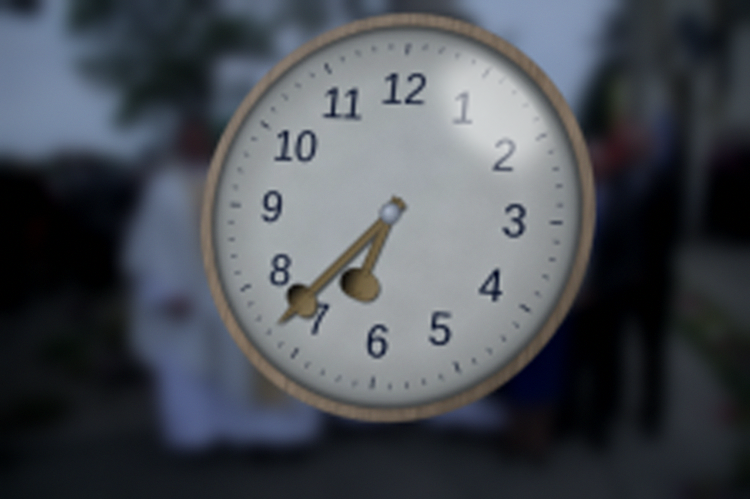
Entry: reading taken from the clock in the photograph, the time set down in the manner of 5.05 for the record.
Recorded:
6.37
